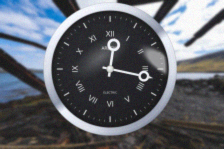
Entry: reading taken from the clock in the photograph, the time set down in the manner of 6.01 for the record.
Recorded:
12.17
